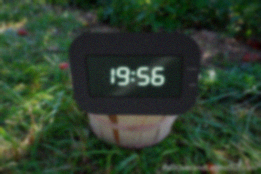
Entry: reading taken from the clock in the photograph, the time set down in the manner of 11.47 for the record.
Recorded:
19.56
